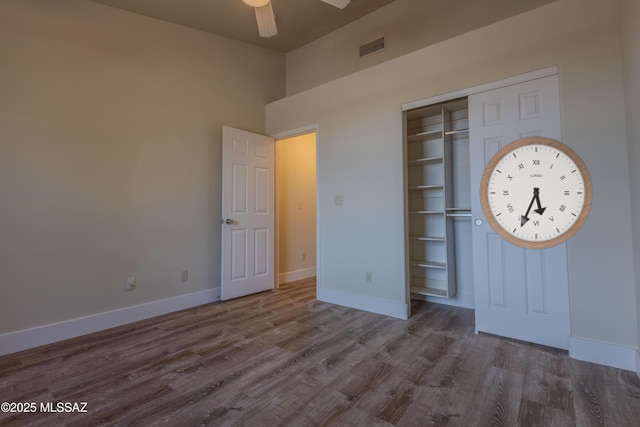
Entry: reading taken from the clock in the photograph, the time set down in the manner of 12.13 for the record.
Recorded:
5.34
